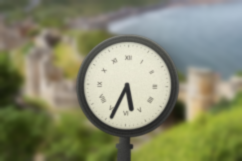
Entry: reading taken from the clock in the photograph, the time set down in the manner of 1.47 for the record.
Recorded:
5.34
